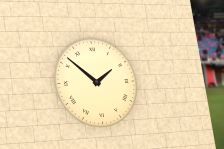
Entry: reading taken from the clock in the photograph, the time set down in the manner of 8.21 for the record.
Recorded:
1.52
